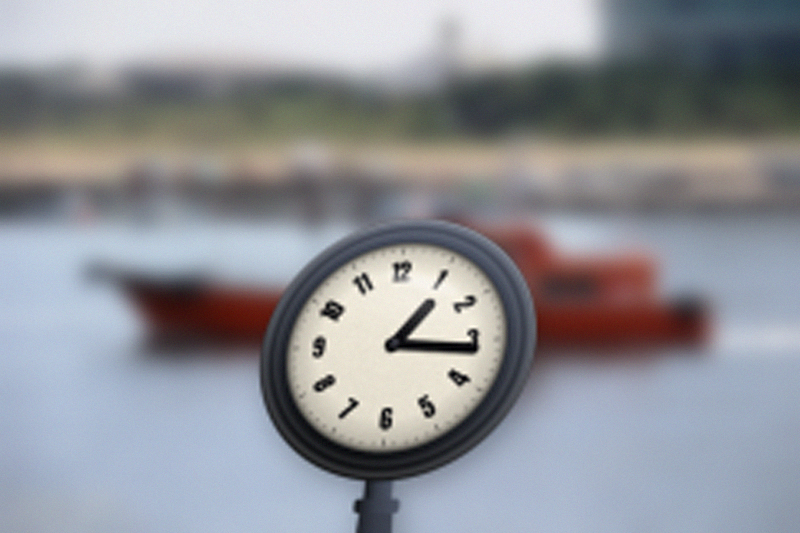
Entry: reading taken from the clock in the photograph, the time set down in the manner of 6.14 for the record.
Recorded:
1.16
